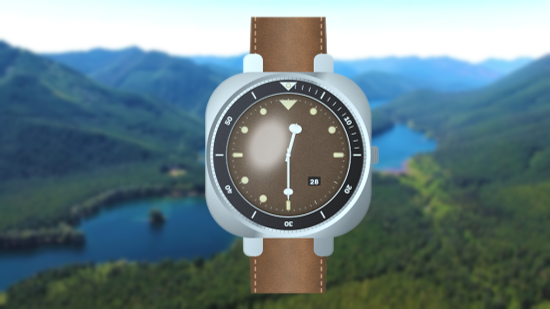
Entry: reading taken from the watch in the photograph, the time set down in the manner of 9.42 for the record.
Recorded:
12.30
